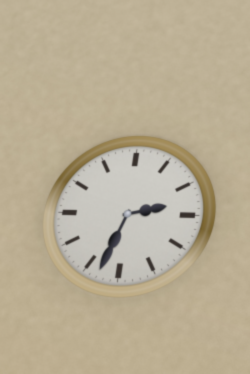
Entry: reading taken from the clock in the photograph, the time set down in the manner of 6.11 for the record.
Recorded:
2.33
